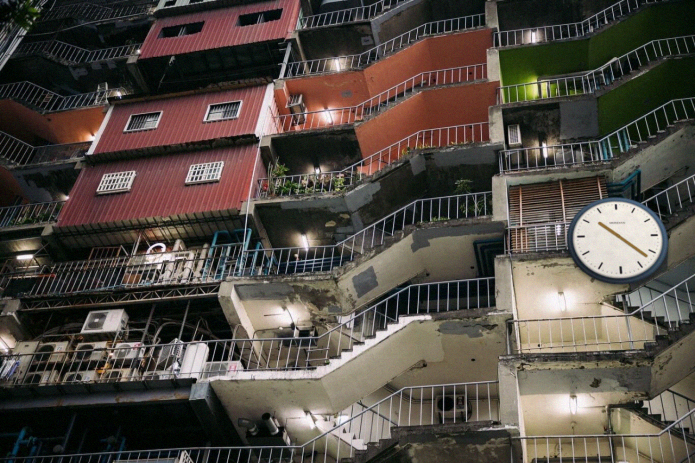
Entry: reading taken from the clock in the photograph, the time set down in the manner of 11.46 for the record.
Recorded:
10.22
